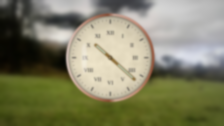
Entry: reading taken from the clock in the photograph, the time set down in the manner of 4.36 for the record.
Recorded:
10.22
